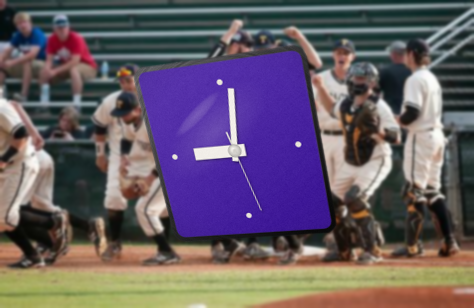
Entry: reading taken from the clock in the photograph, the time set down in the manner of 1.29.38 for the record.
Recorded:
9.01.28
